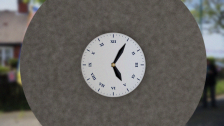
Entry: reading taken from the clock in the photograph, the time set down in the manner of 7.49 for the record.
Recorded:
5.05
